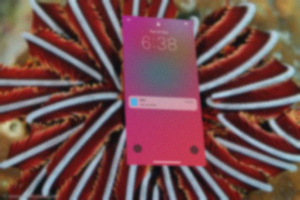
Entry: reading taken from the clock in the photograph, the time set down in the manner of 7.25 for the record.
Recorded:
6.38
